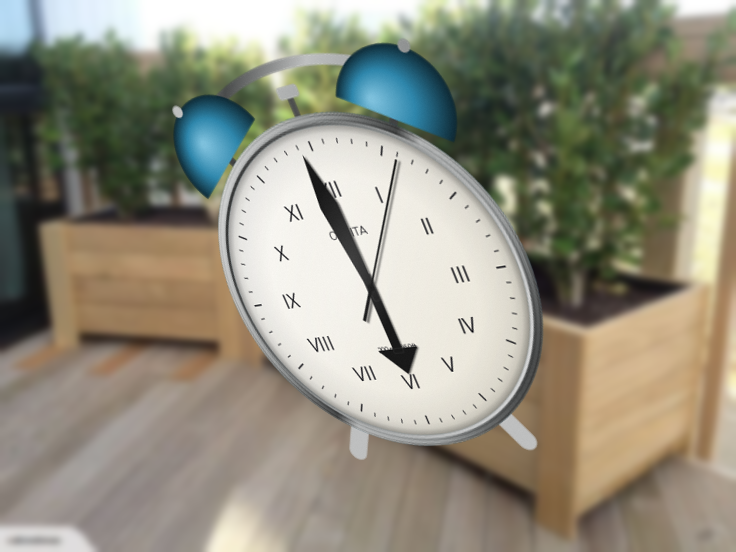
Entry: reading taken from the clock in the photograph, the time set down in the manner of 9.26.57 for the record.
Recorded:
5.59.06
